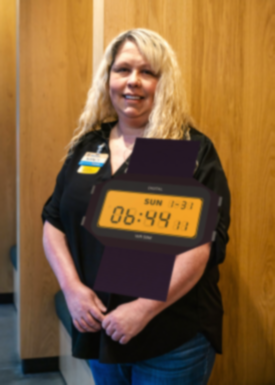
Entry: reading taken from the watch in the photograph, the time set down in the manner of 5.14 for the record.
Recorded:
6.44
